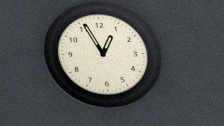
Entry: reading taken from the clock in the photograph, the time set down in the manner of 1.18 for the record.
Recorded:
12.56
